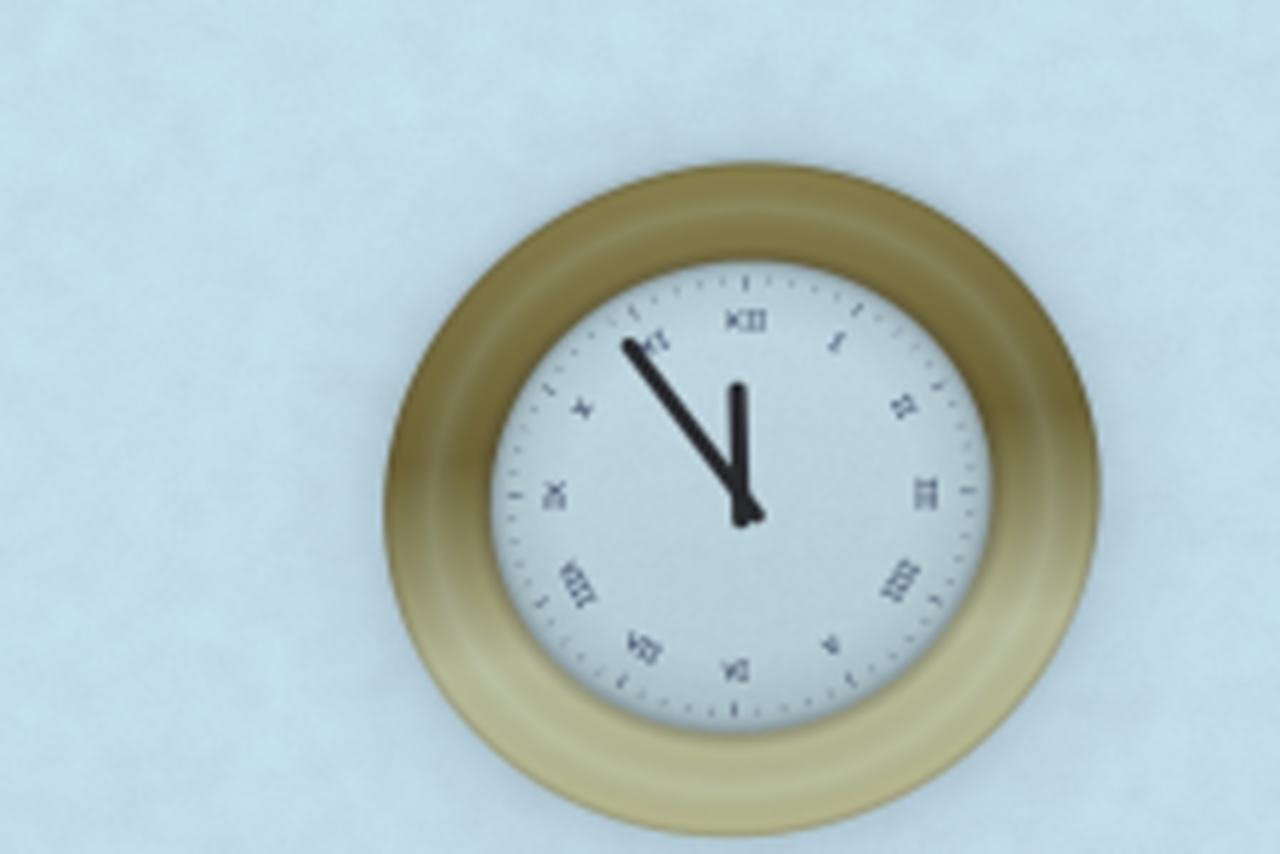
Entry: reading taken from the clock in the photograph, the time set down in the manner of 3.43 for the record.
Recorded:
11.54
